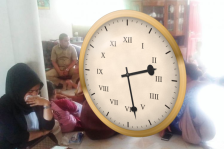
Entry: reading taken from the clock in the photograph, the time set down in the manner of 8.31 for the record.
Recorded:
2.28
